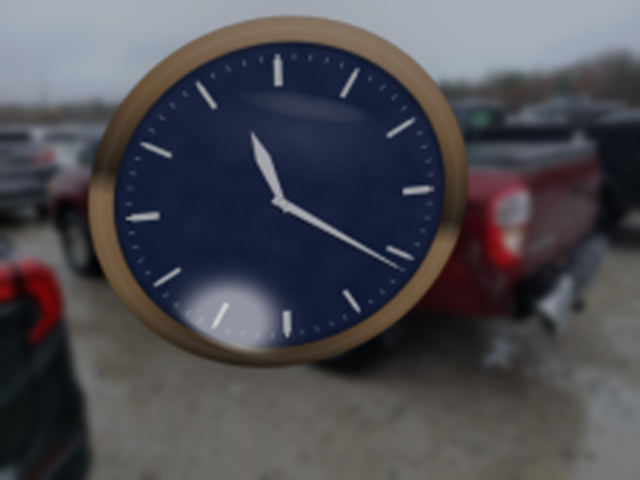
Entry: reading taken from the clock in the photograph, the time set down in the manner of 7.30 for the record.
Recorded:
11.21
